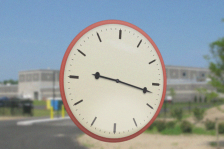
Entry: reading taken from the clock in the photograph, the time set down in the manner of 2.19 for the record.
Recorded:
9.17
